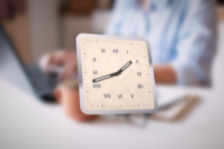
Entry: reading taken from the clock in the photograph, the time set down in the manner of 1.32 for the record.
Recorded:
1.42
